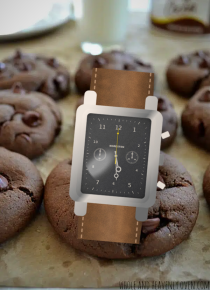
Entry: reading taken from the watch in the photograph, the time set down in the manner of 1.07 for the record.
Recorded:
5.29
